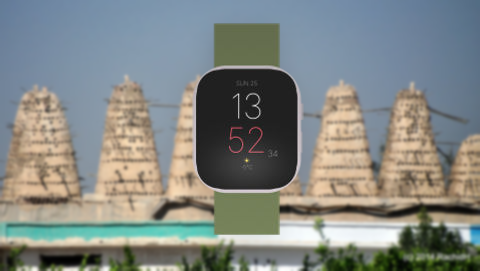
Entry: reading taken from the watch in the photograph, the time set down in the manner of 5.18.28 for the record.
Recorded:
13.52.34
